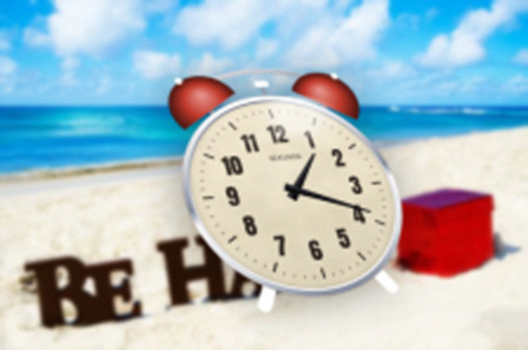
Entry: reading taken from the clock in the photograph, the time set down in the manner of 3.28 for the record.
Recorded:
1.19
